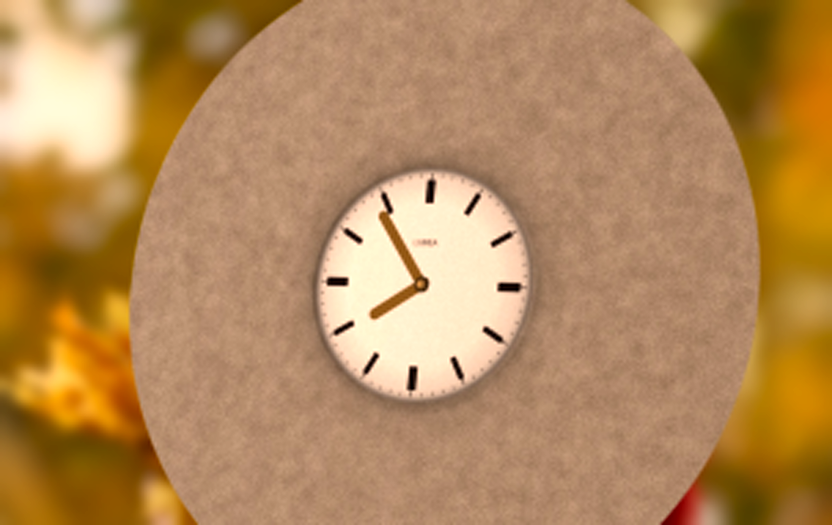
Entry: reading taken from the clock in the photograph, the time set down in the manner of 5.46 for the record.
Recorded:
7.54
